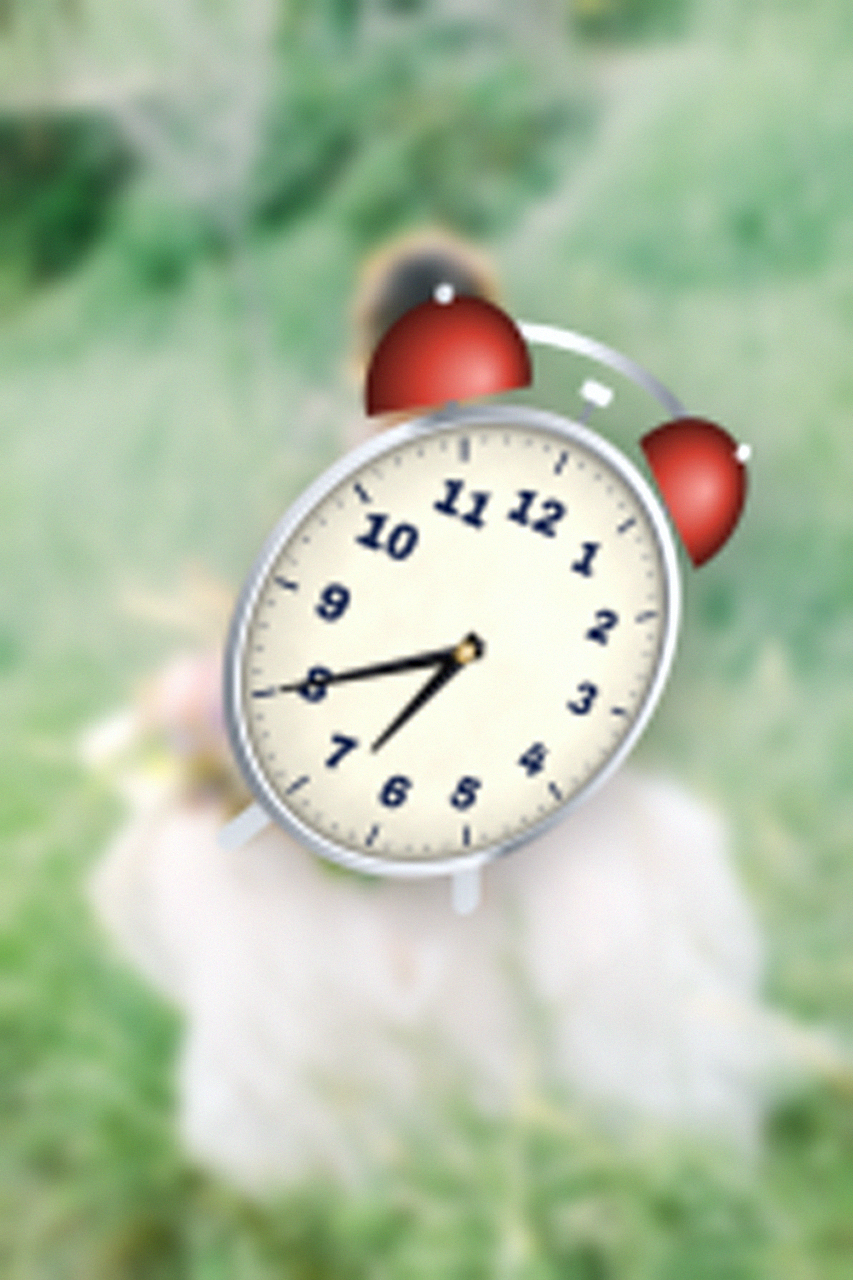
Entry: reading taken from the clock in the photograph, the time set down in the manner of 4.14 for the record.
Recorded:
6.40
